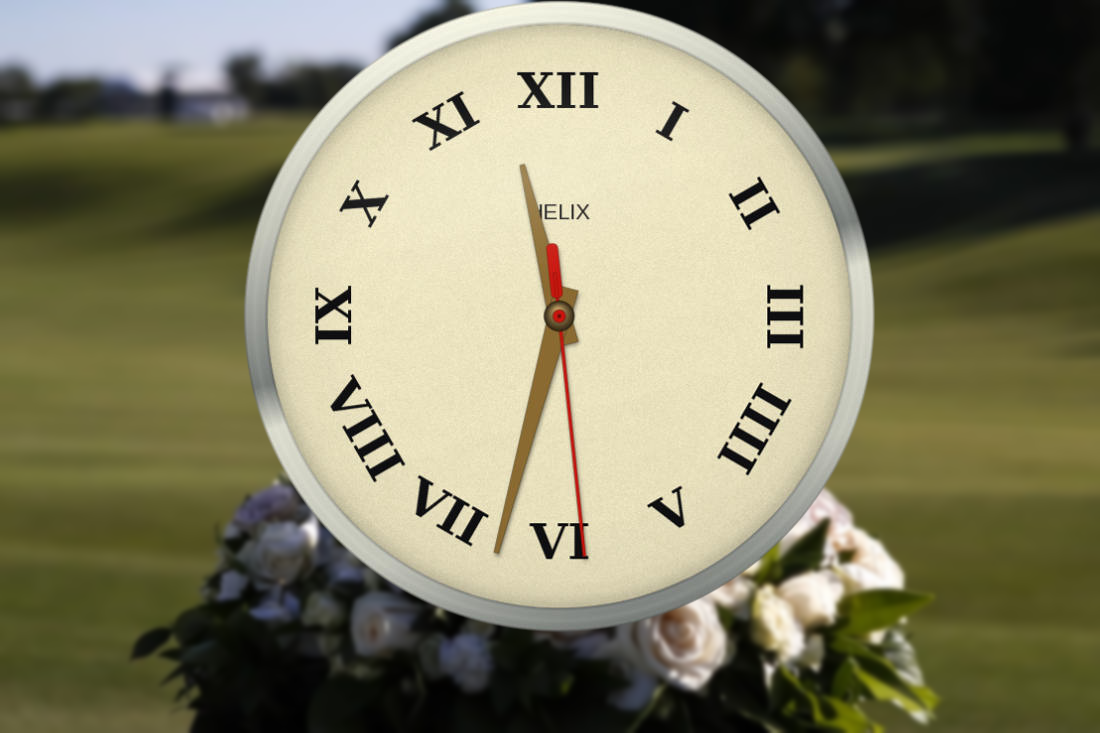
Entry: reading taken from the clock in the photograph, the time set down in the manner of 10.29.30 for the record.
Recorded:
11.32.29
